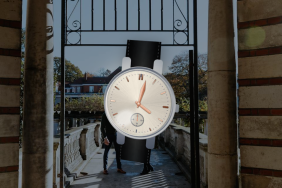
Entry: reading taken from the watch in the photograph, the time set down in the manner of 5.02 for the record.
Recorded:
4.02
